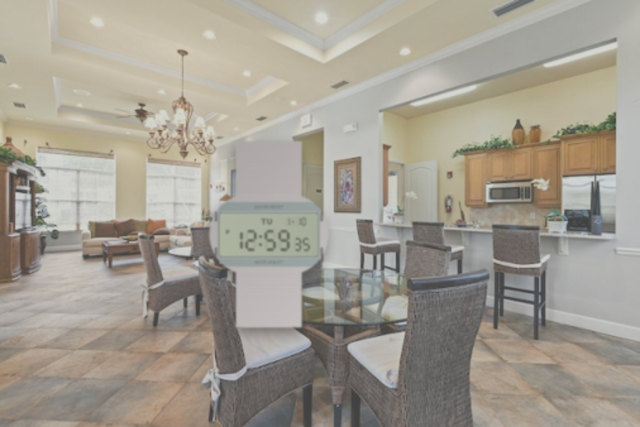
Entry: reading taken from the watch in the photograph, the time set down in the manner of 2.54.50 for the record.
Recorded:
12.59.35
